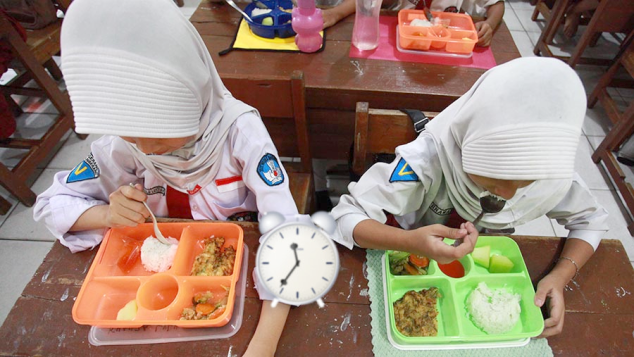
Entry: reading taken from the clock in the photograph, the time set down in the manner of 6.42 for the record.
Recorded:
11.36
